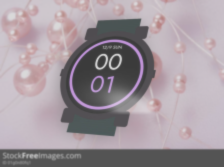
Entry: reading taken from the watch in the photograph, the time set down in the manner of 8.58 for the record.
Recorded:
0.01
